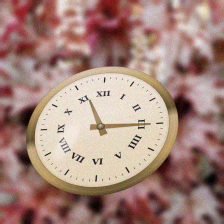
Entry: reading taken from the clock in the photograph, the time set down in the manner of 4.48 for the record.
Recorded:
11.15
